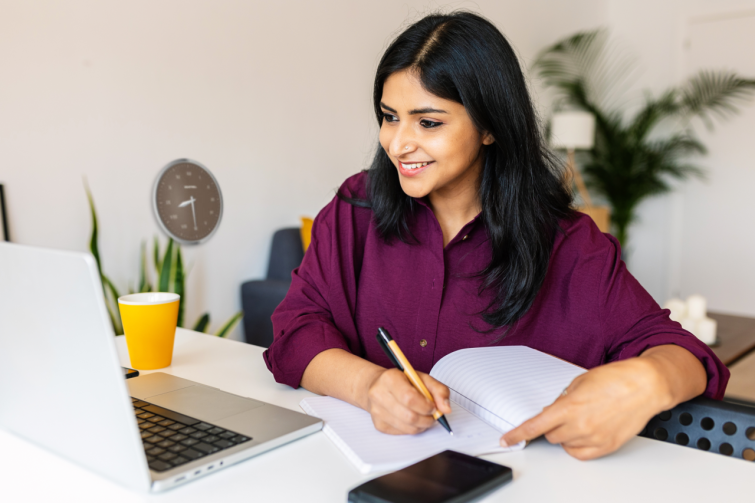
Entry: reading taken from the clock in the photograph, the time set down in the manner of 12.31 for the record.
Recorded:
8.30
